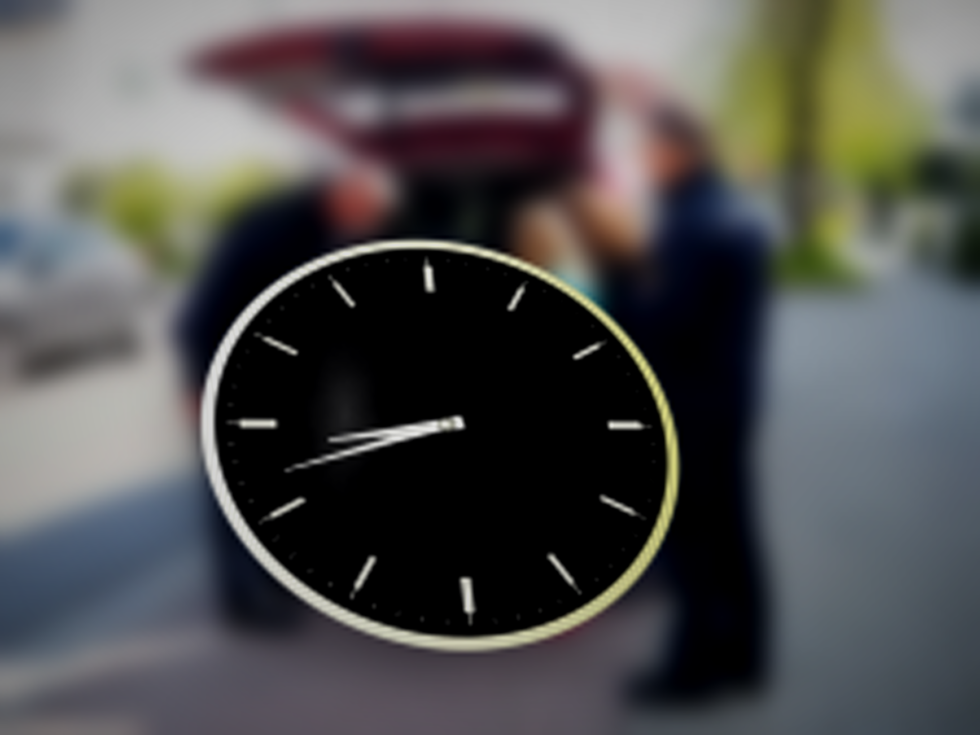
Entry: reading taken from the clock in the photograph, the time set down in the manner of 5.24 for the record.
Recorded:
8.42
